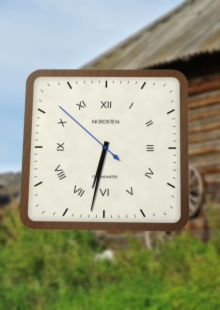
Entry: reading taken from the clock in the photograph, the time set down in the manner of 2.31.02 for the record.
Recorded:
6.31.52
